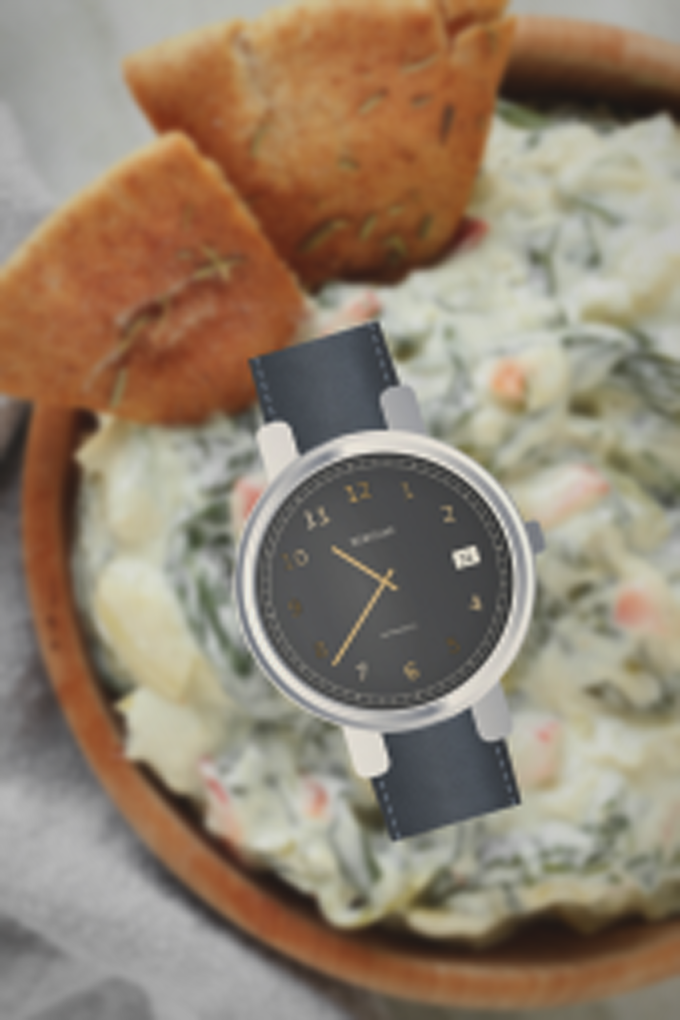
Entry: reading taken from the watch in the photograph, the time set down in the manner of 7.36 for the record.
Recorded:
10.38
